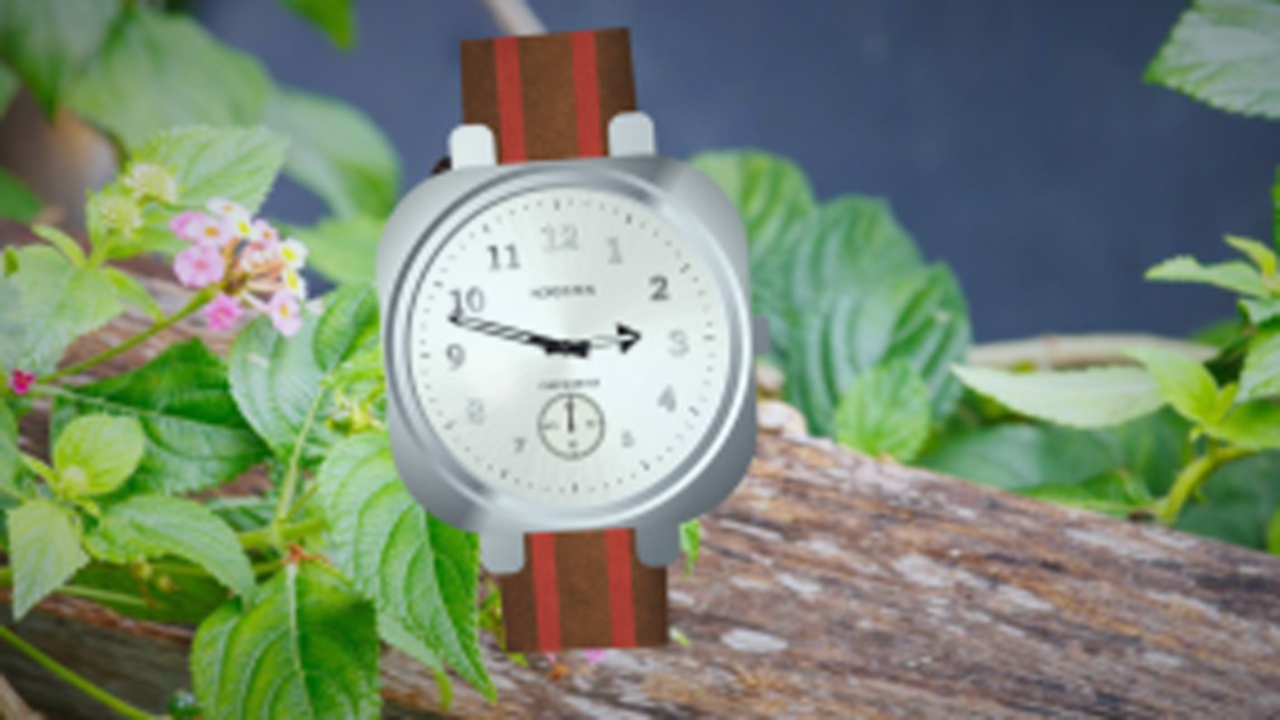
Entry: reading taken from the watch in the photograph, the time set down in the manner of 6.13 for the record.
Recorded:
2.48
